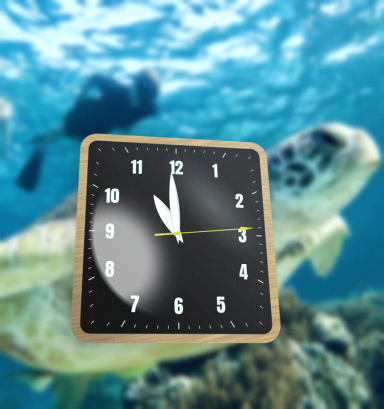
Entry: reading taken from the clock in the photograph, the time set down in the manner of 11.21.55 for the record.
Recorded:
10.59.14
